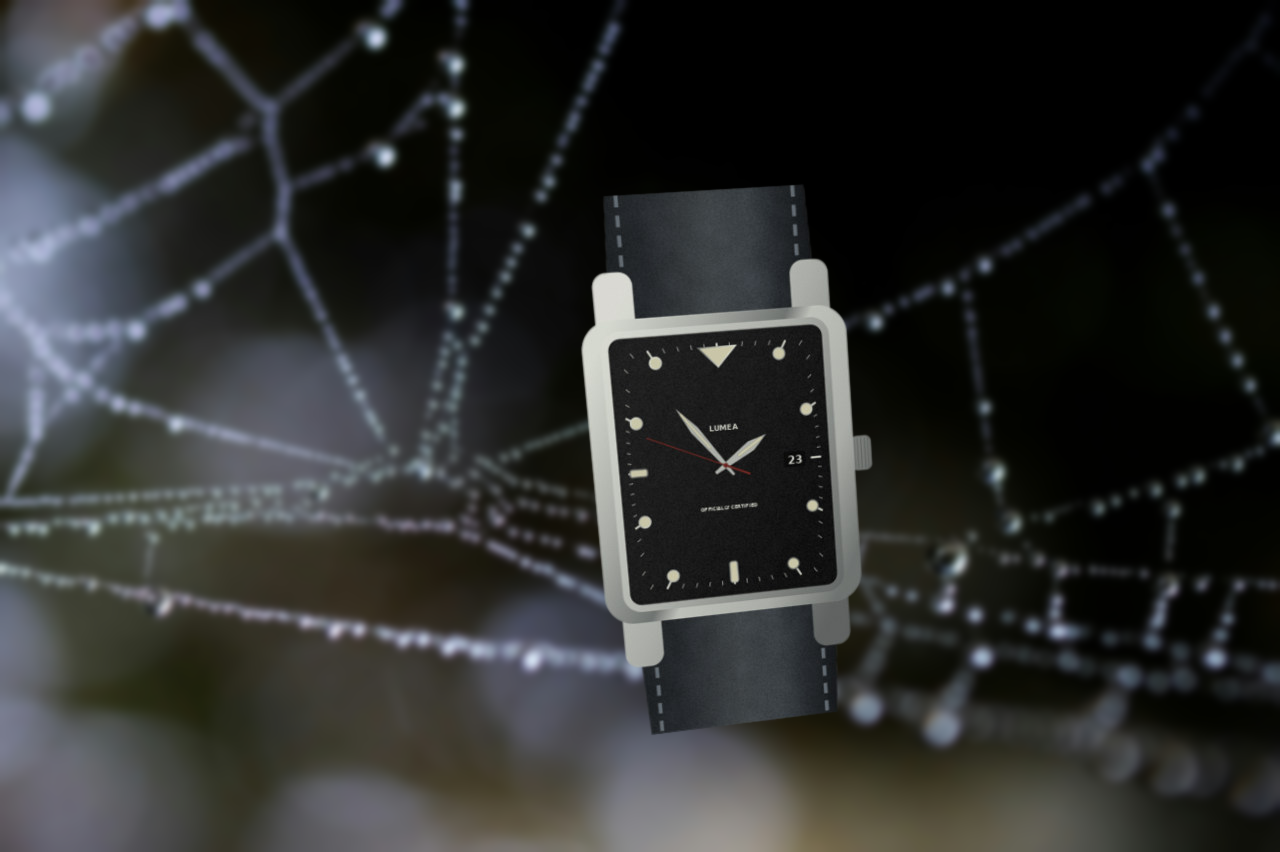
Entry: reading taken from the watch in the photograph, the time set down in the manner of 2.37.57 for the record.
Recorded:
1.53.49
